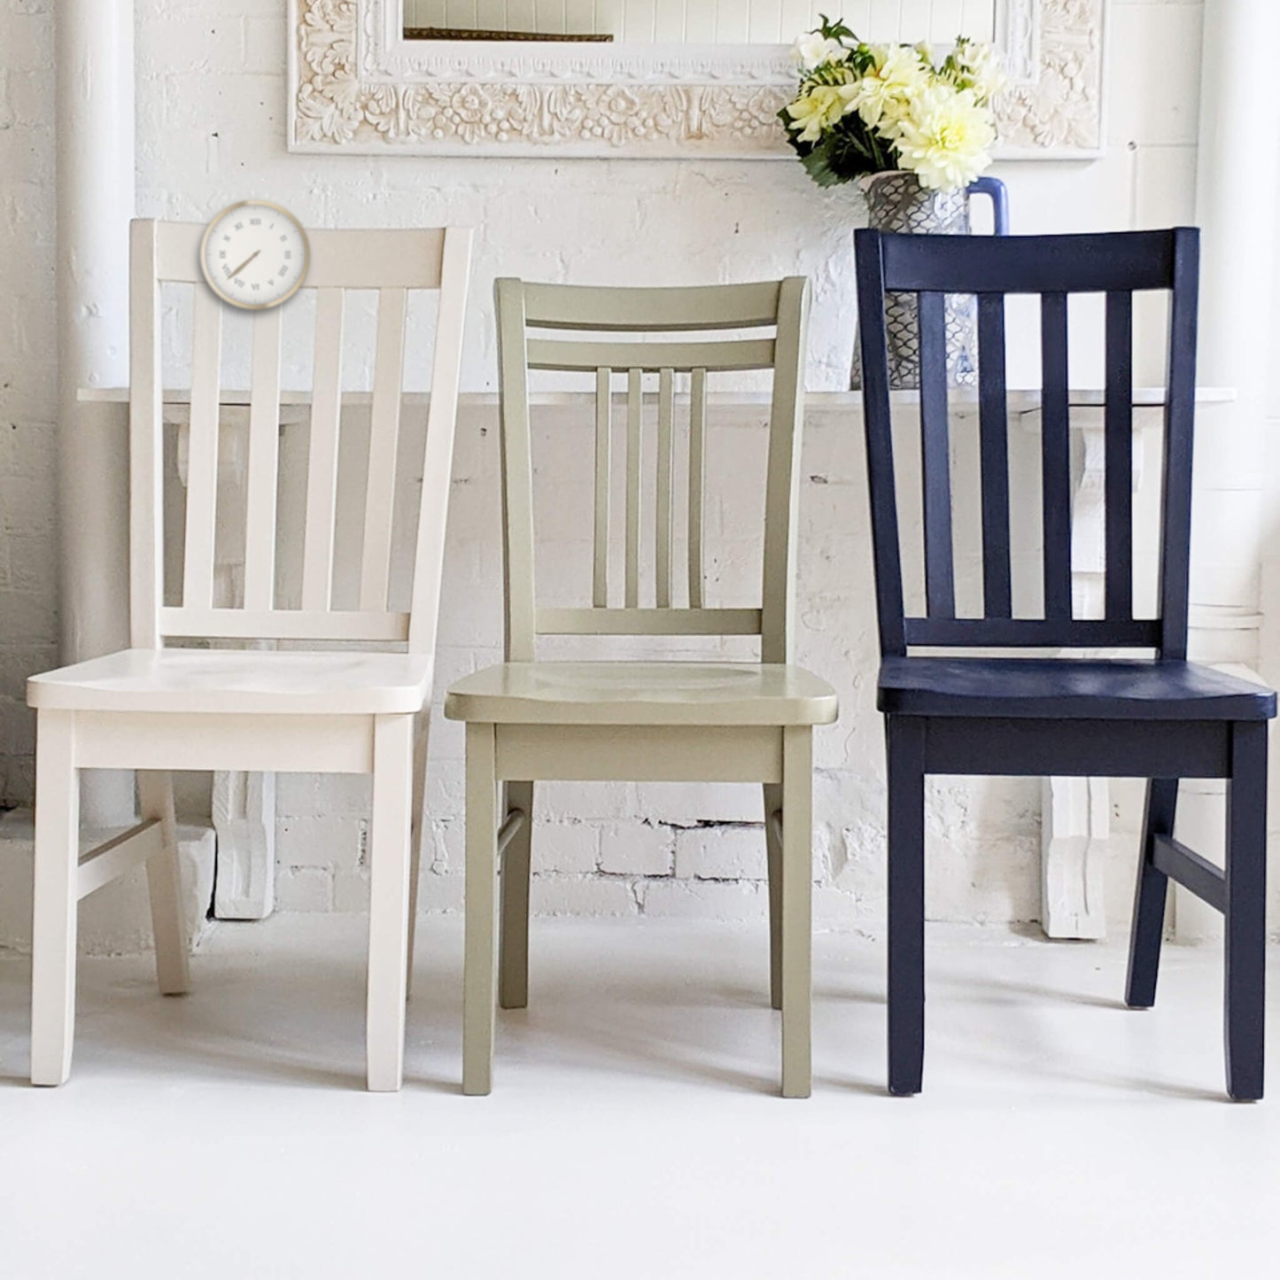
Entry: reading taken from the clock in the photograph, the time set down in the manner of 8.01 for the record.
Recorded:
7.38
